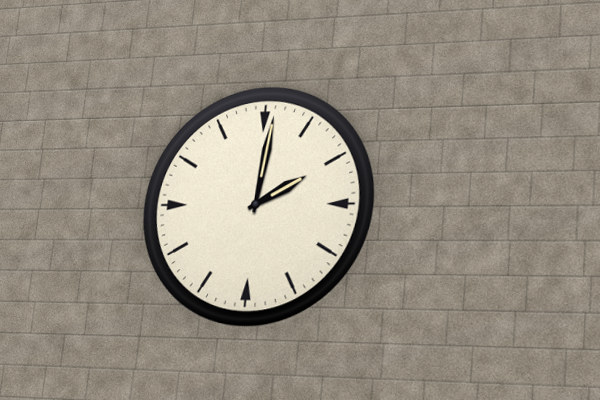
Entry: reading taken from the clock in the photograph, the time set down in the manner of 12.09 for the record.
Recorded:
2.01
